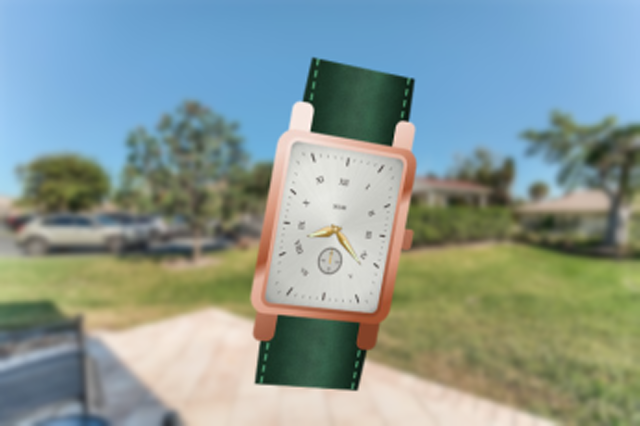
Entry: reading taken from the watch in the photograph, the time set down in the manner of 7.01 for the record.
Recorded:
8.22
